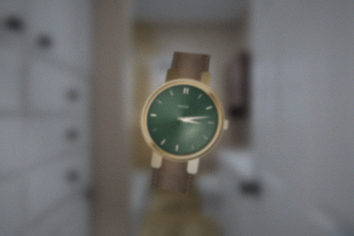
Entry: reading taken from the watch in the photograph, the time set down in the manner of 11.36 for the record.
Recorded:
3.13
